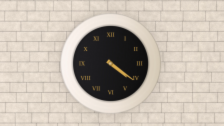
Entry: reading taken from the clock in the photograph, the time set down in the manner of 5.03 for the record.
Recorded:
4.21
